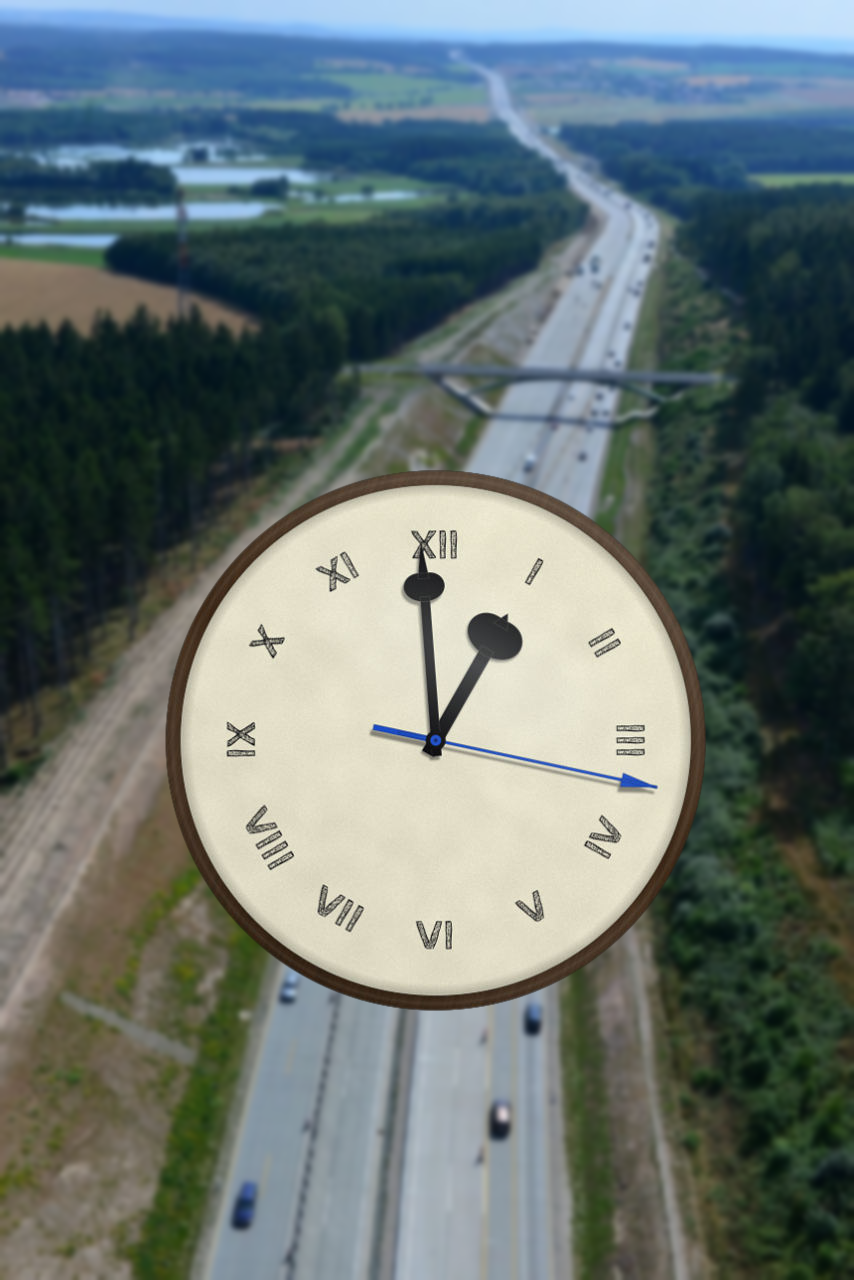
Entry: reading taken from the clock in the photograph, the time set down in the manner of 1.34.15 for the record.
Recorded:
12.59.17
